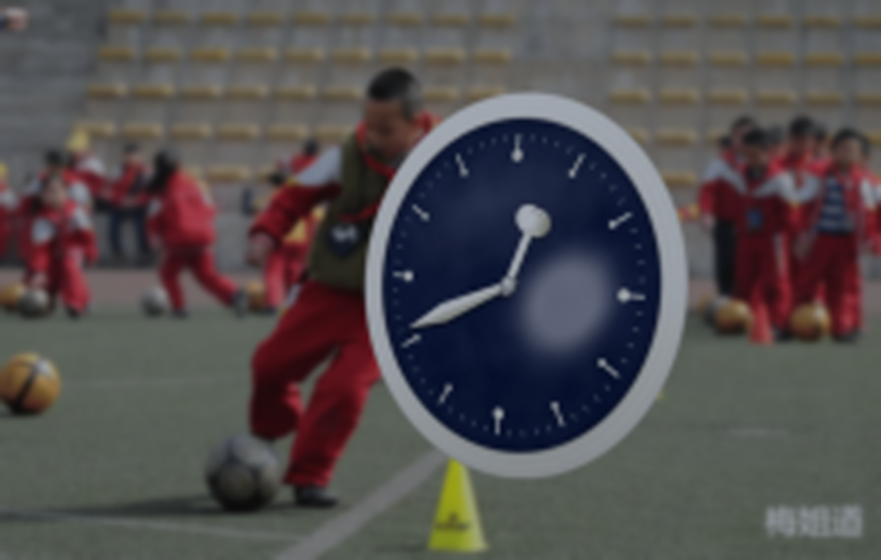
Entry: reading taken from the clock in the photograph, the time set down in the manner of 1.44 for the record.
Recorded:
12.41
